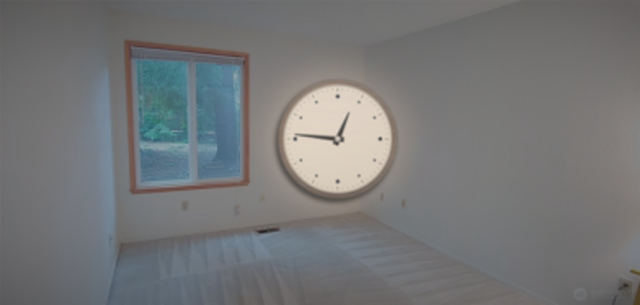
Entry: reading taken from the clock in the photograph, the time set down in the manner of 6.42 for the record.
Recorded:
12.46
